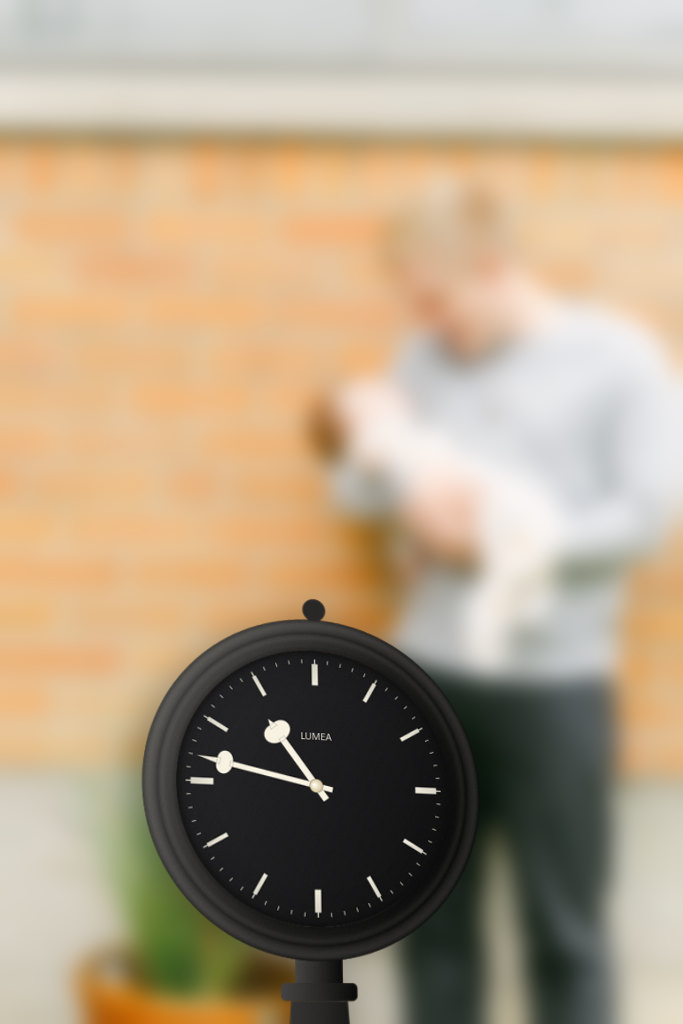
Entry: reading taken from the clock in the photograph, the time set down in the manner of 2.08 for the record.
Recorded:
10.47
